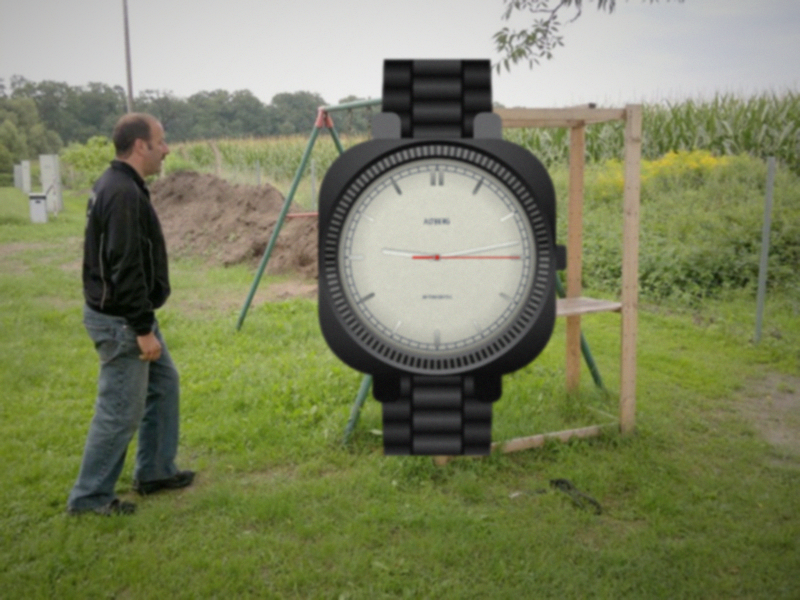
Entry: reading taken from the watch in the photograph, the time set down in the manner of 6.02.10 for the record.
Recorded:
9.13.15
